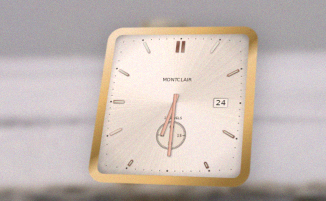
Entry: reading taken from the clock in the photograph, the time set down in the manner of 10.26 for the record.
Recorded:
6.30
